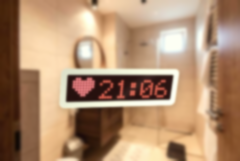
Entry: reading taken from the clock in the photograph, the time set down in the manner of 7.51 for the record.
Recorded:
21.06
